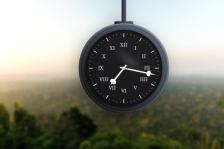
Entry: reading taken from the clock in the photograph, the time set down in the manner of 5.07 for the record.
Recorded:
7.17
